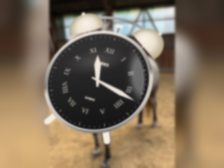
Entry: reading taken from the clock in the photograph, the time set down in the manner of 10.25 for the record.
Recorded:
11.17
